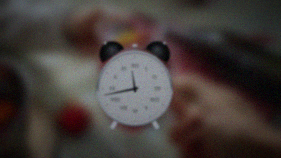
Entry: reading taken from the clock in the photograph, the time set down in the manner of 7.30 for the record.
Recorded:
11.43
